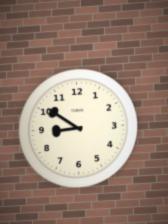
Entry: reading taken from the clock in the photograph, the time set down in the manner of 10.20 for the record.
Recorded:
8.51
